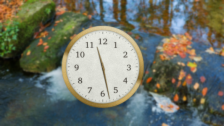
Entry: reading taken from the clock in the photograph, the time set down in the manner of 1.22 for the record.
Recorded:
11.28
